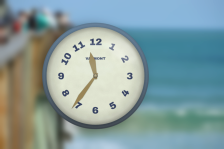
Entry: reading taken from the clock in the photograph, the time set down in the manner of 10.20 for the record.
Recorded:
11.36
